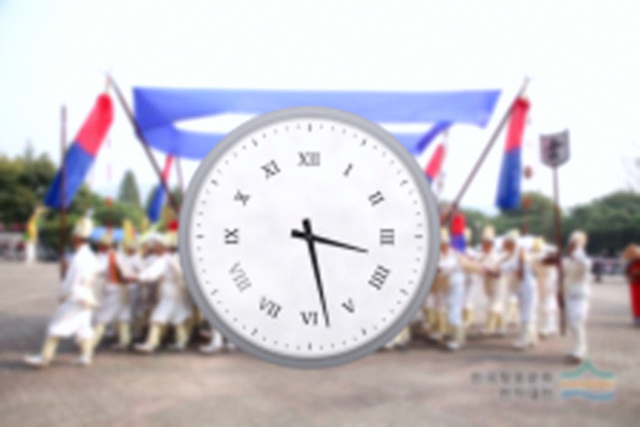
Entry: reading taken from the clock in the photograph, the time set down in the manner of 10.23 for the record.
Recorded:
3.28
